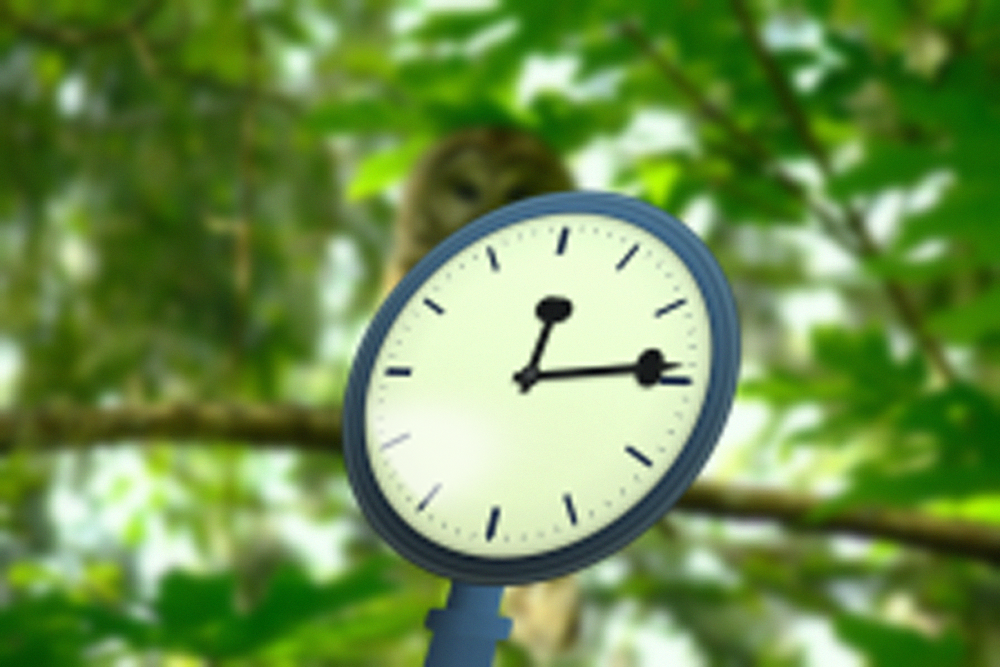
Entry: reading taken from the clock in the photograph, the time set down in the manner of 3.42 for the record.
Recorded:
12.14
